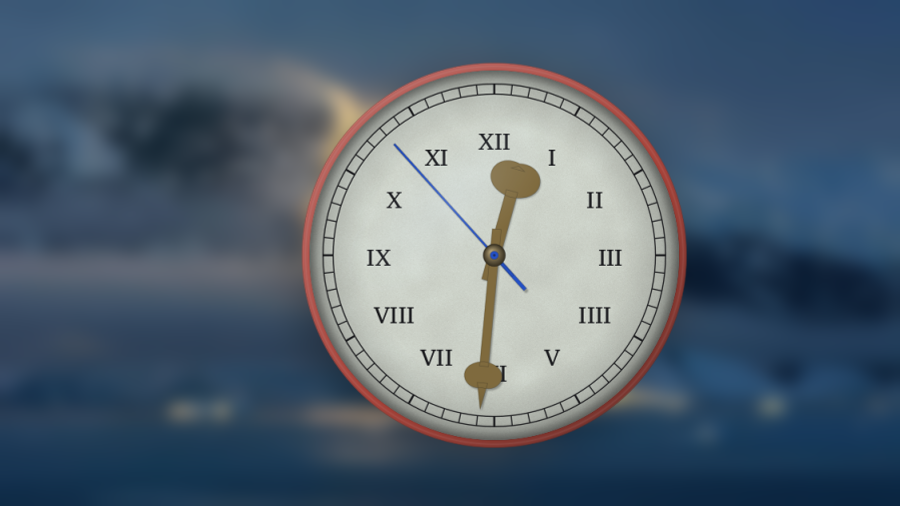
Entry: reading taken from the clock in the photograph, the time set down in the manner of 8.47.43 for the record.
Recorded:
12.30.53
